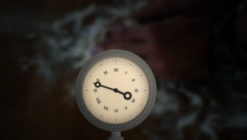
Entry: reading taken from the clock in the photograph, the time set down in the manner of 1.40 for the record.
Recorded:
3.48
